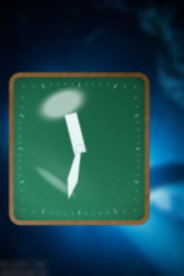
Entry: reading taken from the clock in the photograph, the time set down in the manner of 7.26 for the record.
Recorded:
11.32
